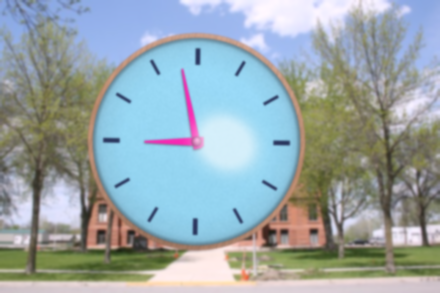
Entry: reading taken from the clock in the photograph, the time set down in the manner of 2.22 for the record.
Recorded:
8.58
